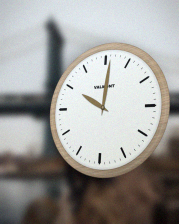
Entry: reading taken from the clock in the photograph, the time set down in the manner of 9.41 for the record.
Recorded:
10.01
